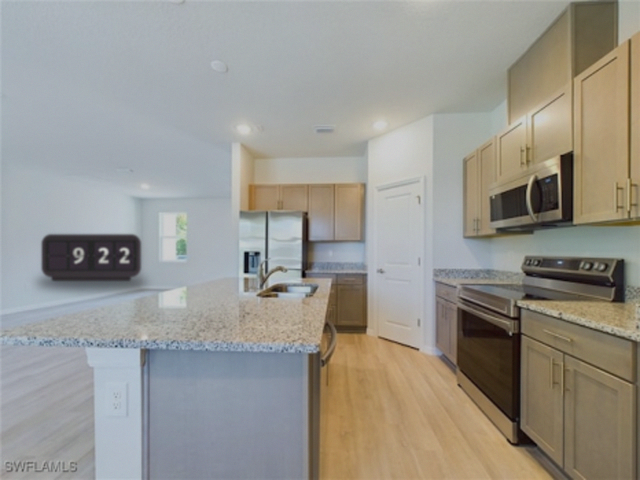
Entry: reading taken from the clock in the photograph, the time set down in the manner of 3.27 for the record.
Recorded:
9.22
